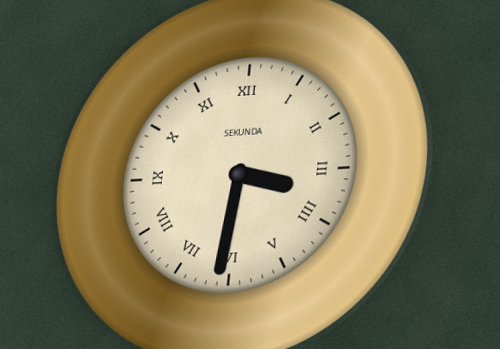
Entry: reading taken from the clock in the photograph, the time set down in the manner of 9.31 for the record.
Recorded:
3.31
